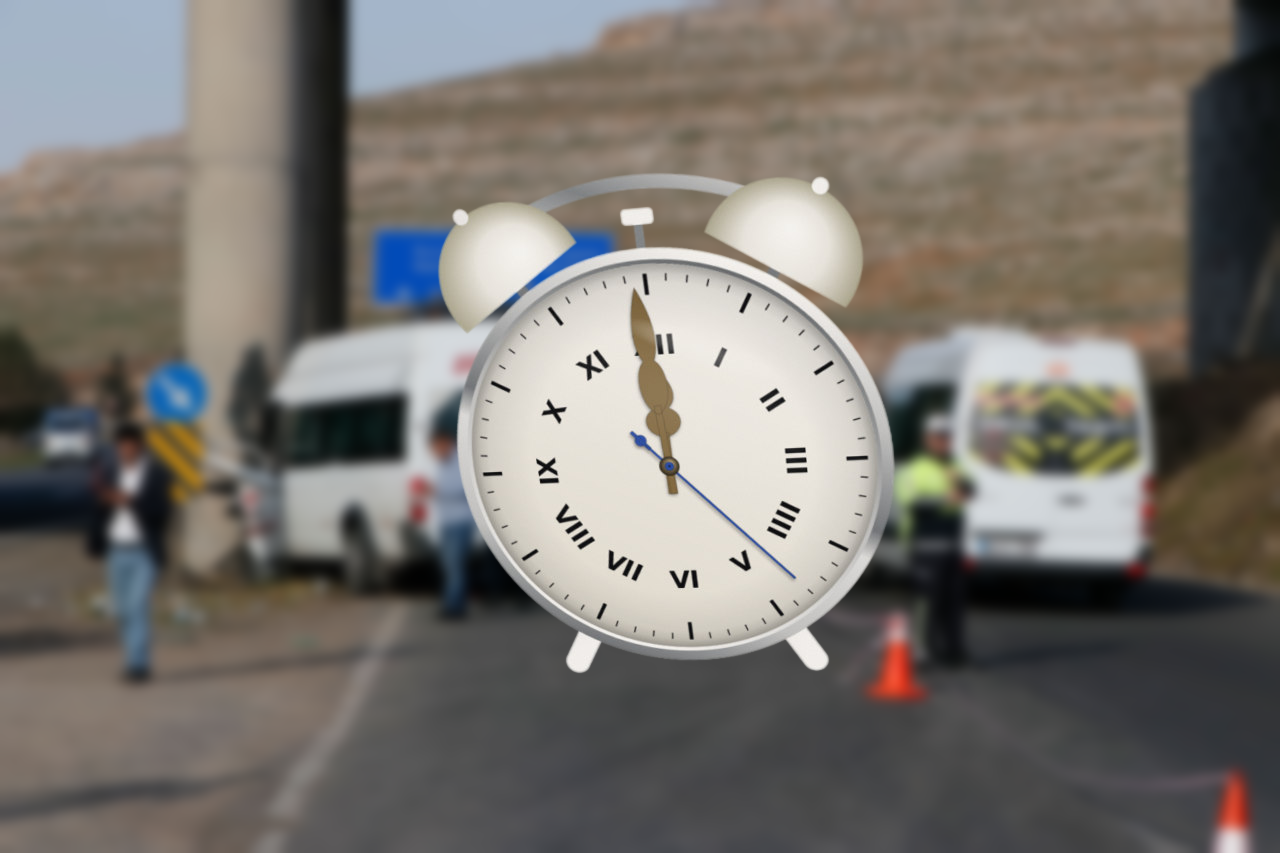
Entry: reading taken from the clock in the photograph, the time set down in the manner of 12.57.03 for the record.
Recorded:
11.59.23
